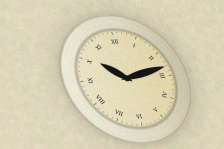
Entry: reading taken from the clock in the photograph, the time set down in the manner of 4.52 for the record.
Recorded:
10.13
